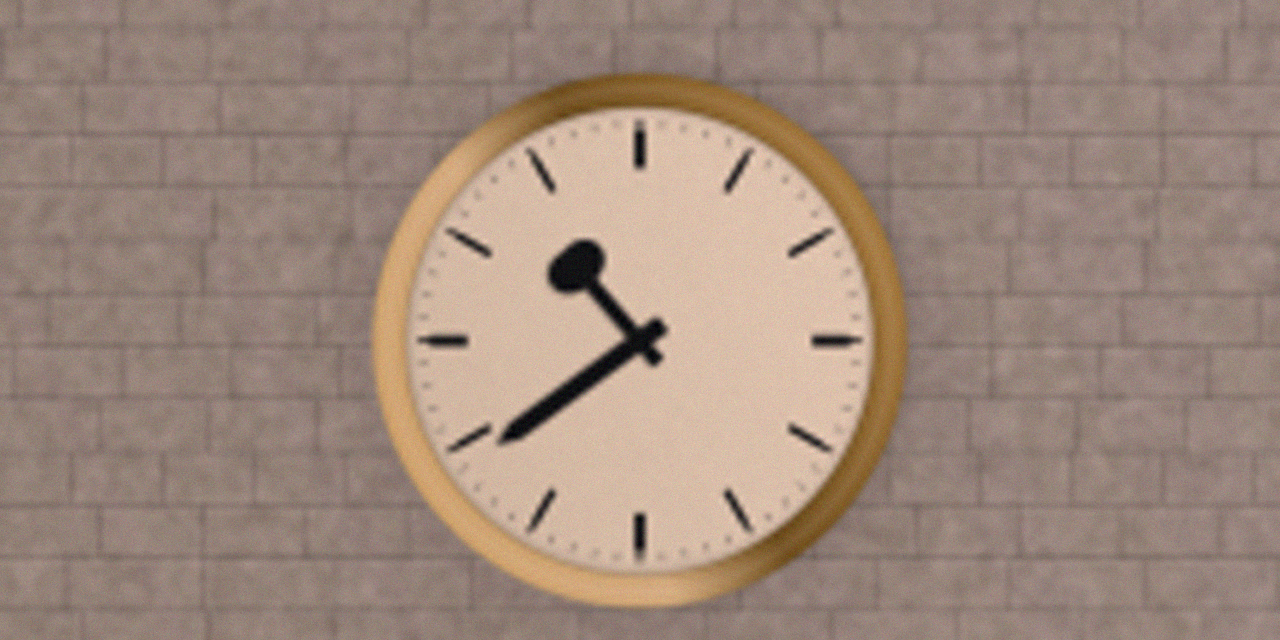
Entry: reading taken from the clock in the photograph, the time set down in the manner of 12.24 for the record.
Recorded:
10.39
